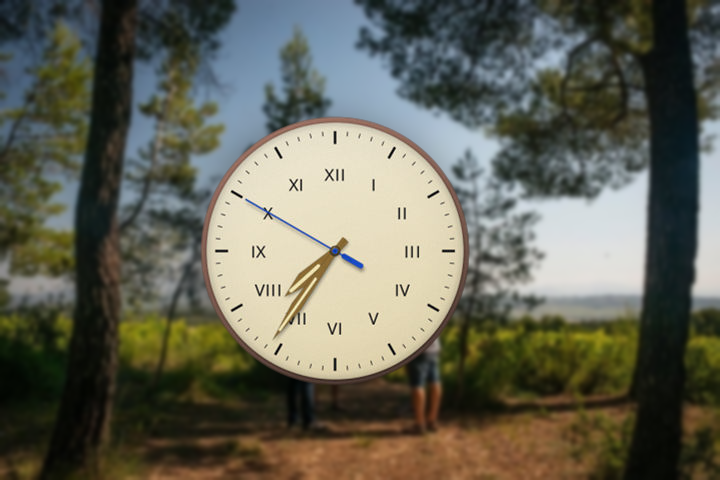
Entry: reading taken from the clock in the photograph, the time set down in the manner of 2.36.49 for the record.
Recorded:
7.35.50
